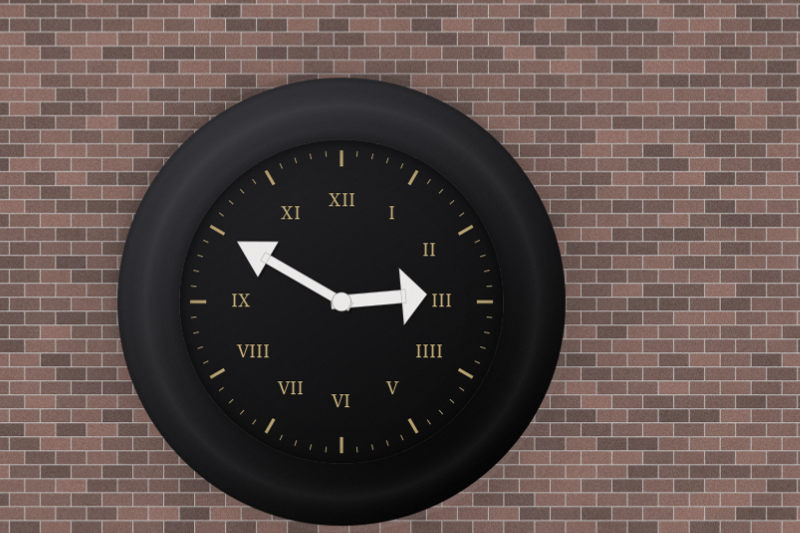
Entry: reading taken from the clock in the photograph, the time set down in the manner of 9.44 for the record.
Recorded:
2.50
